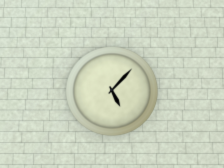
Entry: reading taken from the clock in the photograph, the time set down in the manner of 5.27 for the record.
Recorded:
5.07
